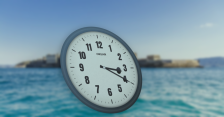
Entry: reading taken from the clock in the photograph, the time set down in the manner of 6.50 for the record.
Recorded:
3.20
